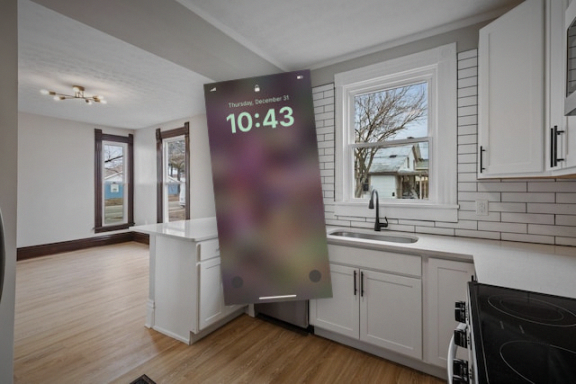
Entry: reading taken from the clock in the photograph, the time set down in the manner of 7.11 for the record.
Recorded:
10.43
